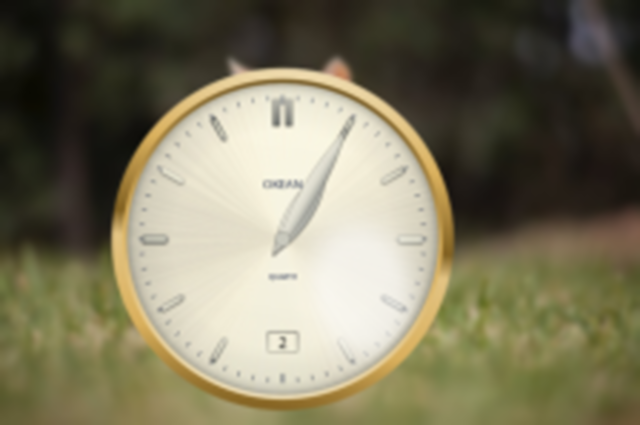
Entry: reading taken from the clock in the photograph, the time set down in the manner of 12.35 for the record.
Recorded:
1.05
